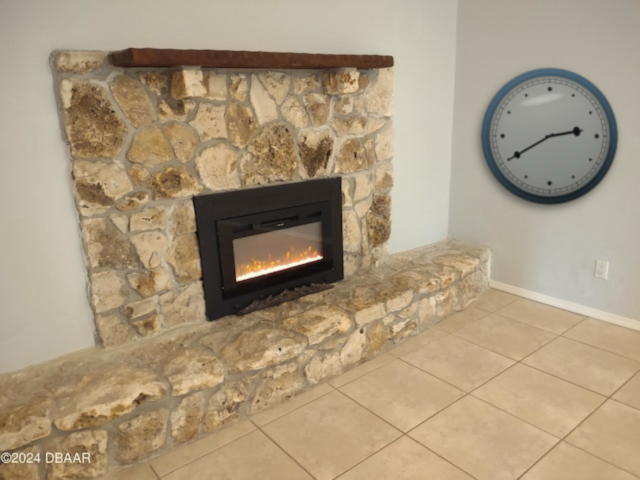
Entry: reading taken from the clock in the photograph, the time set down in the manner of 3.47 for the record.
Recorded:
2.40
